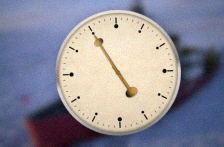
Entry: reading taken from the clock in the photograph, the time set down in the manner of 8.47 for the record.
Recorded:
4.55
